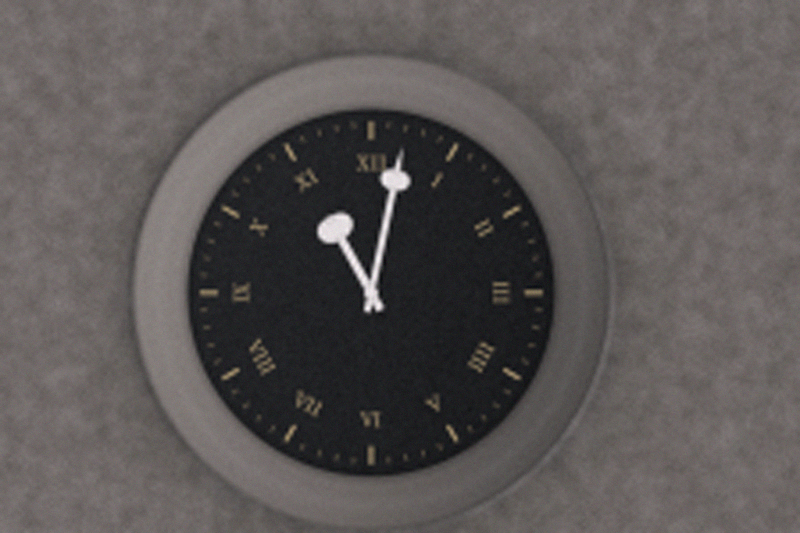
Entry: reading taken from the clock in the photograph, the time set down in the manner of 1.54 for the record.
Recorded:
11.02
